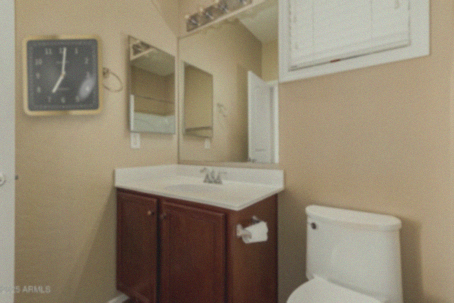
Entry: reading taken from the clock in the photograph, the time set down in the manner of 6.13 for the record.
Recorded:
7.01
